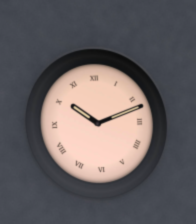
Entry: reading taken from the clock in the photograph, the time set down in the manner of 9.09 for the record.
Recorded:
10.12
